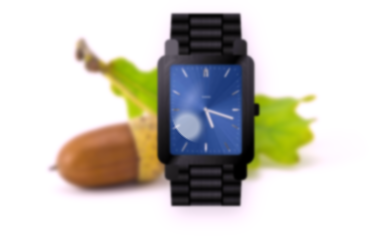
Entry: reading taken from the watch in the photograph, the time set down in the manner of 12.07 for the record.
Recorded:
5.18
